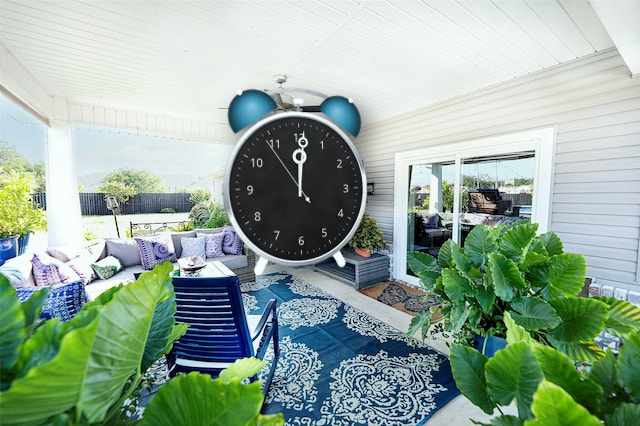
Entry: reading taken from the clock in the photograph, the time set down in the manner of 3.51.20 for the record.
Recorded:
12.00.54
